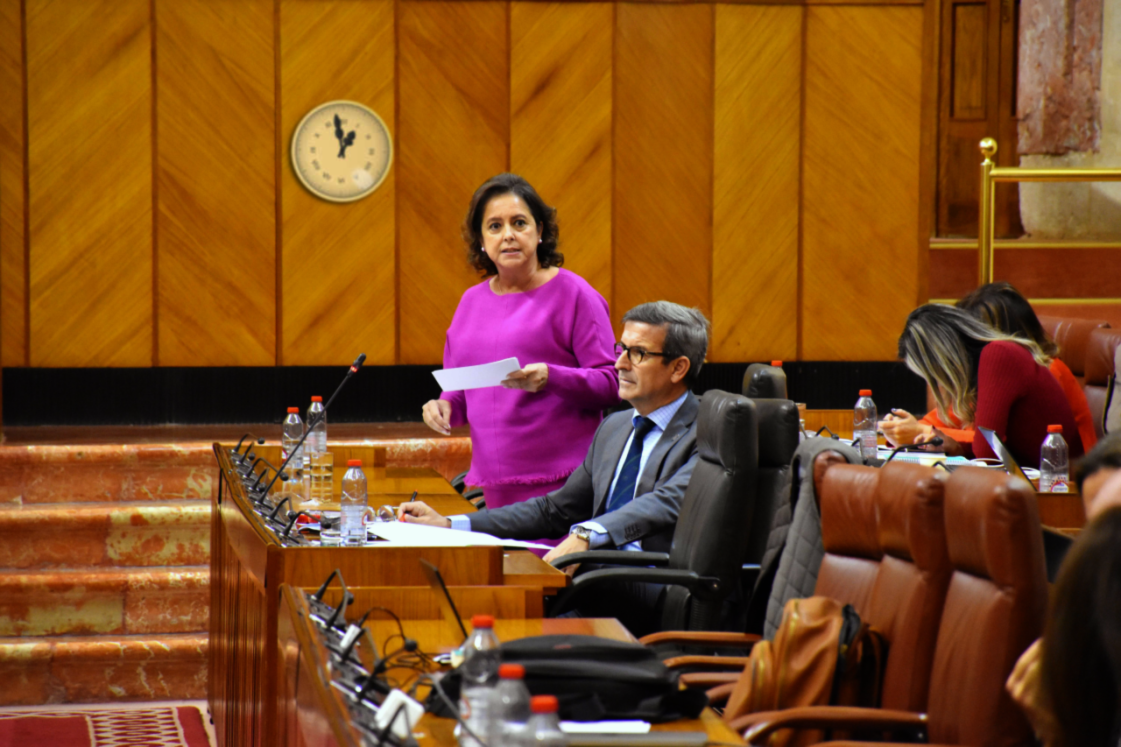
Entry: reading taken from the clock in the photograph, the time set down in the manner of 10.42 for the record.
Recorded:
12.58
